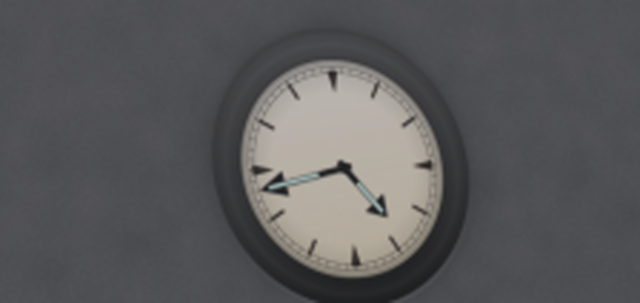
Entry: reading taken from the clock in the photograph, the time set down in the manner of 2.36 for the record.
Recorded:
4.43
